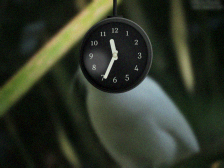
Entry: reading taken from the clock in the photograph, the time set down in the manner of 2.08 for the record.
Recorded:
11.34
